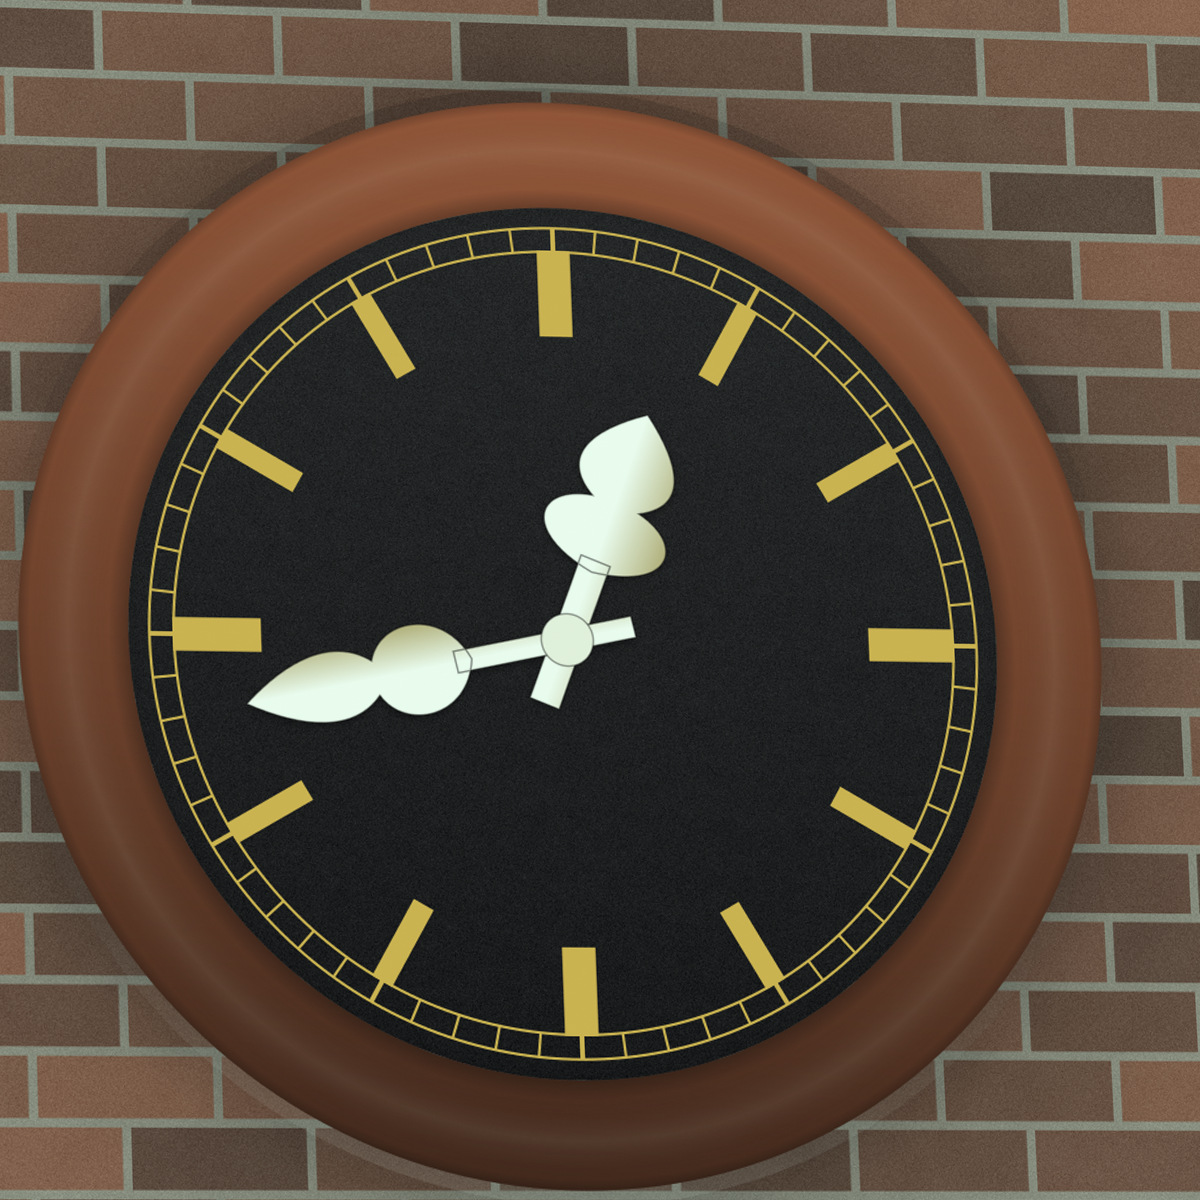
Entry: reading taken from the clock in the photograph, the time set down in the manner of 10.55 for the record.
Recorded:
12.43
